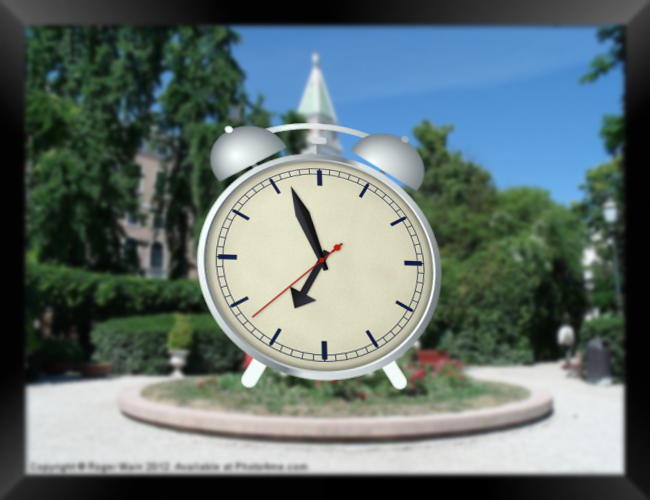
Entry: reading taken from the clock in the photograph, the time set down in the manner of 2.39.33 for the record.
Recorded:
6.56.38
